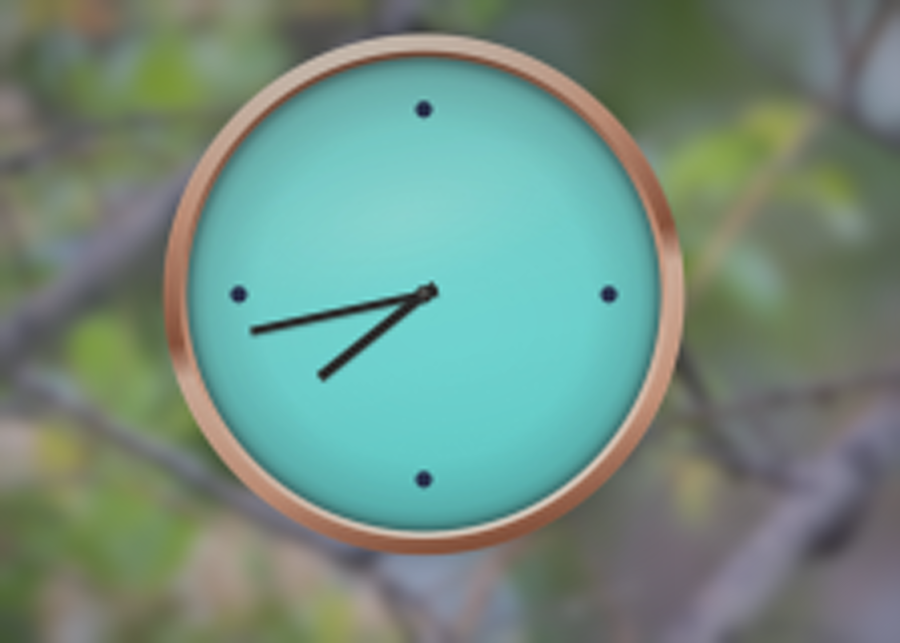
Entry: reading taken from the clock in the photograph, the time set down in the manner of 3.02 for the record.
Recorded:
7.43
